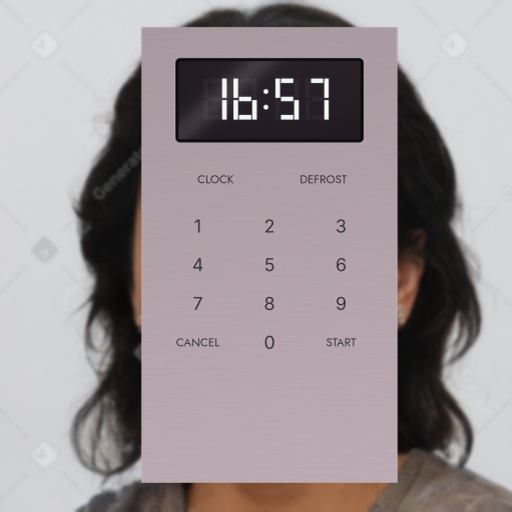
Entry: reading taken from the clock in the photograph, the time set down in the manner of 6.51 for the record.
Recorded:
16.57
